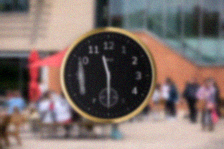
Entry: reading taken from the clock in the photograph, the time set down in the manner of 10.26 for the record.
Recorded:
11.30
